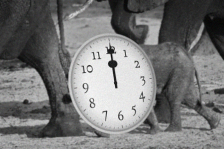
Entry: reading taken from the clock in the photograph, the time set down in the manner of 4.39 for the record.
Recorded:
12.00
